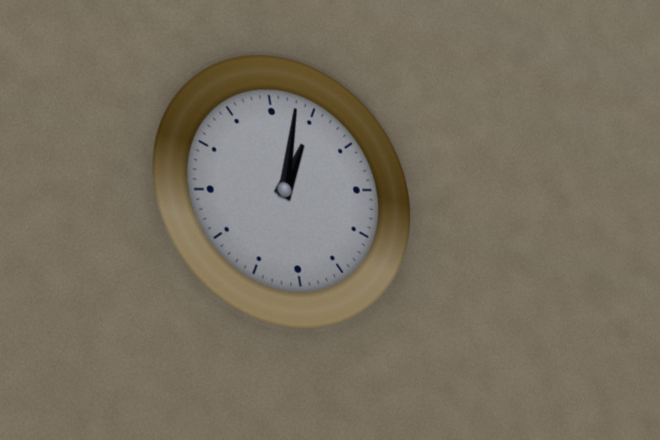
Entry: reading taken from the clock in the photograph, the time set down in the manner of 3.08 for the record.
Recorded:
1.03
